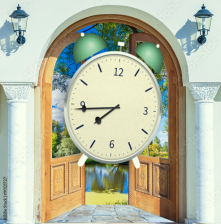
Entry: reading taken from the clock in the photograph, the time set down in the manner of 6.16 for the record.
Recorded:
7.44
